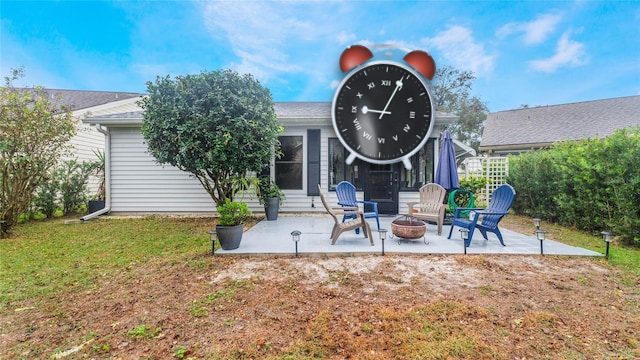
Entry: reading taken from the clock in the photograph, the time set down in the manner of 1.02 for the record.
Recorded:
9.04
